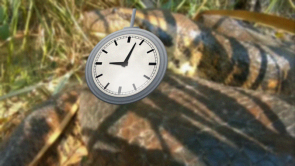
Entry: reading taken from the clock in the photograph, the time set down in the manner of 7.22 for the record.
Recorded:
9.03
